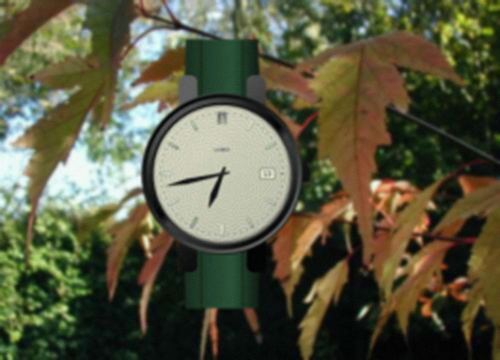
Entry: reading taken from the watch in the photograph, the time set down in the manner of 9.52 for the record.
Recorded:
6.43
